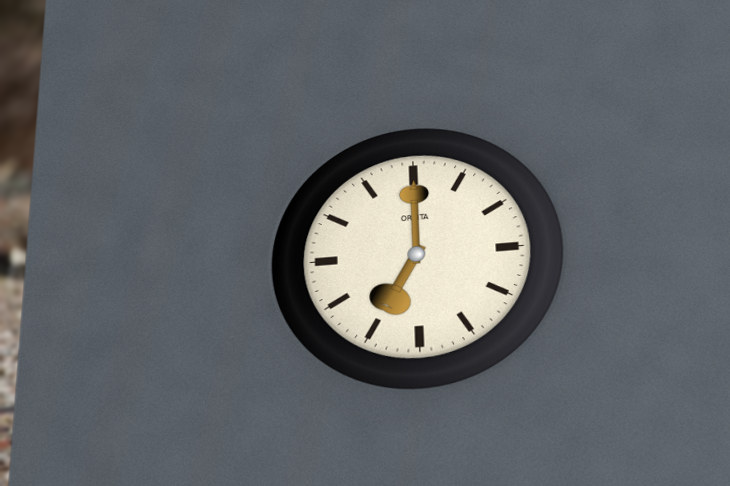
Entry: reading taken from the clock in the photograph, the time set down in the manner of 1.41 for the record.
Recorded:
7.00
